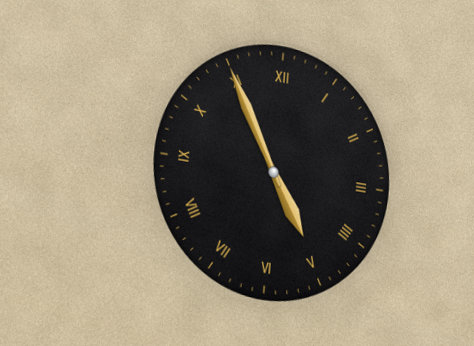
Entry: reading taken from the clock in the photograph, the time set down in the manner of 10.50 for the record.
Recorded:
4.55
